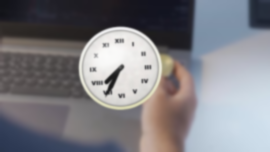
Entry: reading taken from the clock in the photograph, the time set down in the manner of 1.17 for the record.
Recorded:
7.35
